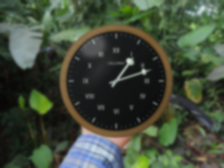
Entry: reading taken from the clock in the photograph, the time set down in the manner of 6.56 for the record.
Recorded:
1.12
